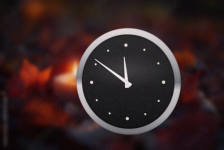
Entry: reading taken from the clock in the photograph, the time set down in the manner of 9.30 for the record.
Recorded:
11.51
